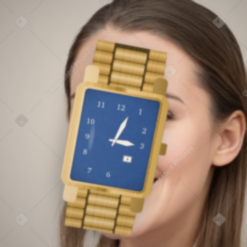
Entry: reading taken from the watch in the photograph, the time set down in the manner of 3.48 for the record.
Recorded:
3.03
